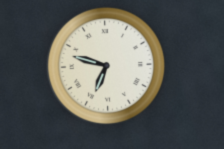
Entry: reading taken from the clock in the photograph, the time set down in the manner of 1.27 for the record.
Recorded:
6.48
